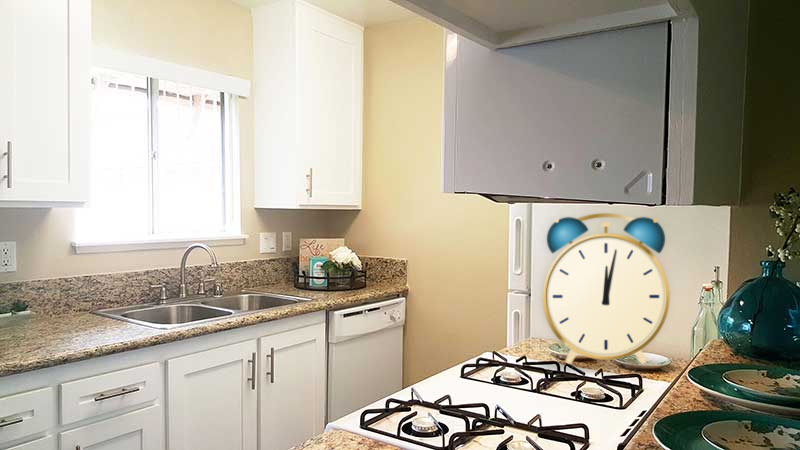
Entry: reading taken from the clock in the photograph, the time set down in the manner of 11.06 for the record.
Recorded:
12.02
